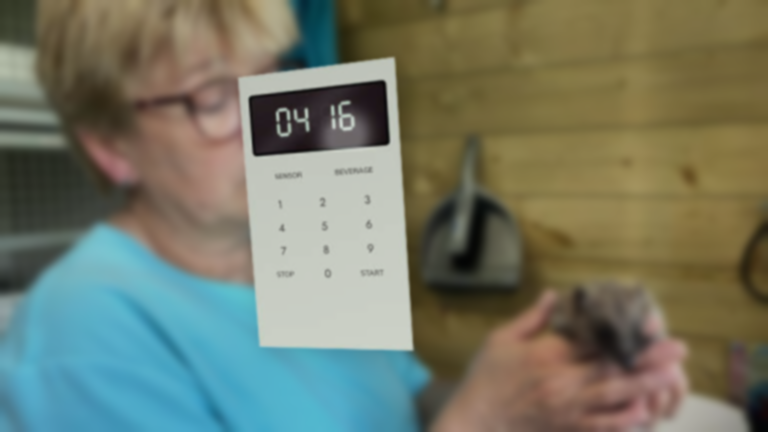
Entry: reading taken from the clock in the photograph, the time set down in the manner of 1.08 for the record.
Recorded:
4.16
